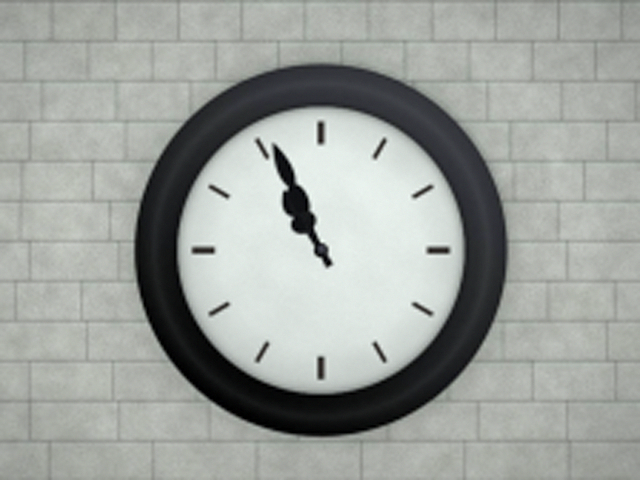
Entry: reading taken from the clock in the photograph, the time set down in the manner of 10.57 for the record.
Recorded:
10.56
